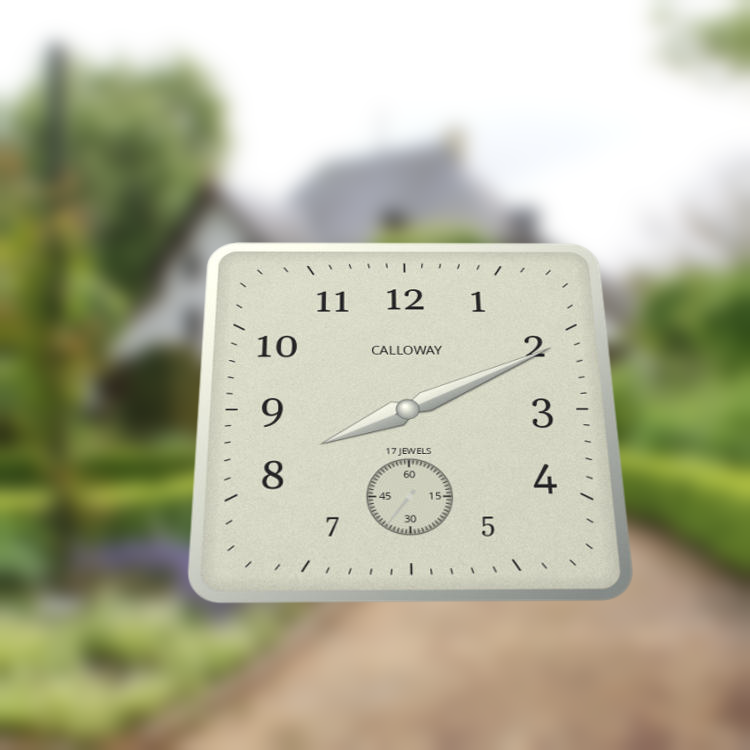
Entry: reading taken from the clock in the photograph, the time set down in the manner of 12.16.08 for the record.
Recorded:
8.10.36
